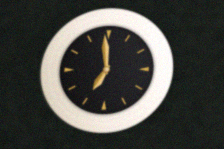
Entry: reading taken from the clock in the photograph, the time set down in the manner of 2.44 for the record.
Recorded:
6.59
